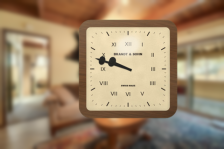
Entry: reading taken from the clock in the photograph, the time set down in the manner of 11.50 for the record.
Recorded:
9.48
